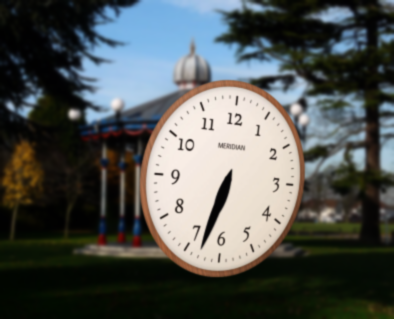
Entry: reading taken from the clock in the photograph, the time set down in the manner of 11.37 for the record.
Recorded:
6.33
